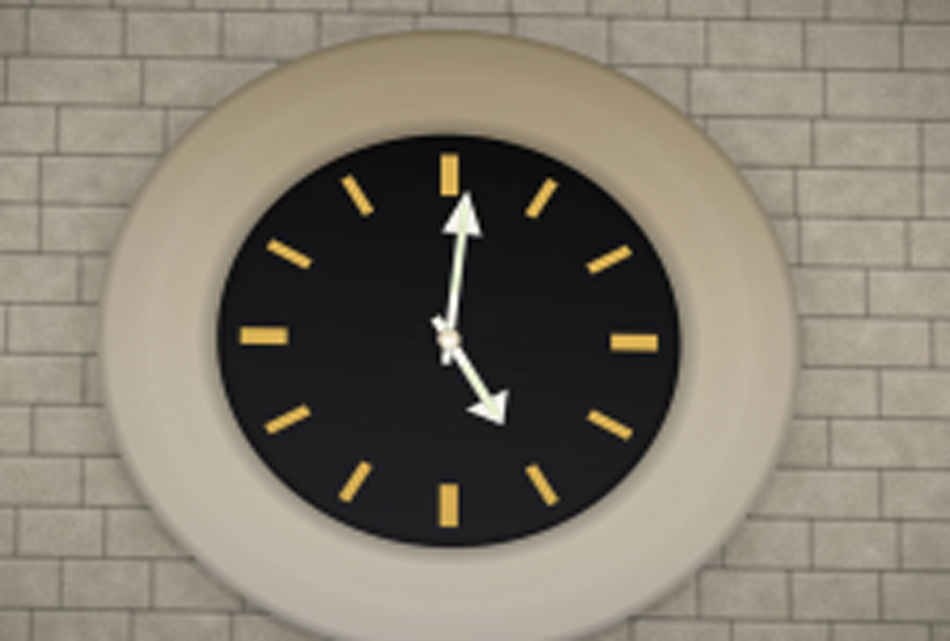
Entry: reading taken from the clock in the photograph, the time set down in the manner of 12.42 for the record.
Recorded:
5.01
